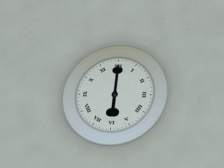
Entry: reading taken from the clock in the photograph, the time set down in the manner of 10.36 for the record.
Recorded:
6.00
